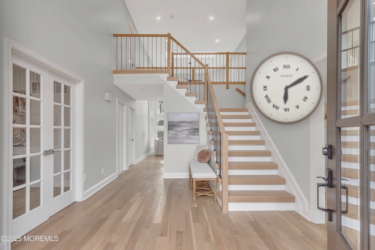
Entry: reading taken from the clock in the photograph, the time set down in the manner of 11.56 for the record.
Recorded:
6.10
